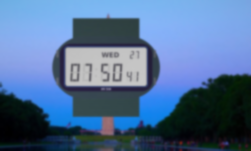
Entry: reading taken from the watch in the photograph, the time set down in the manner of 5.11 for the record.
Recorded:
7.50
